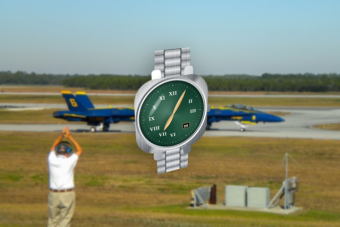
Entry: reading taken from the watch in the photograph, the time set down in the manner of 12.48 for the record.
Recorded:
7.05
